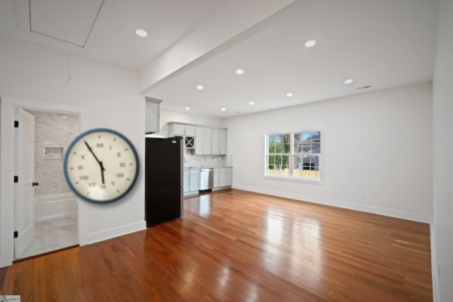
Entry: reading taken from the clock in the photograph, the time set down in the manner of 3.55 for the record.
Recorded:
5.55
